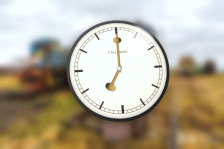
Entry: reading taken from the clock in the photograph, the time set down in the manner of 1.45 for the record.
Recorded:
7.00
